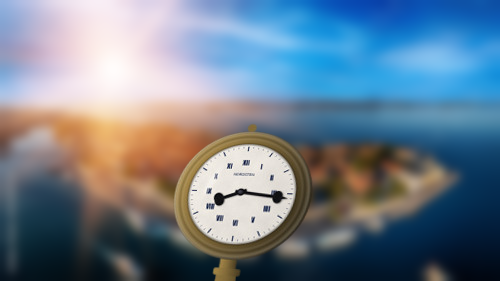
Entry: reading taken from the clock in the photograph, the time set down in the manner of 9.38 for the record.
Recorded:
8.16
